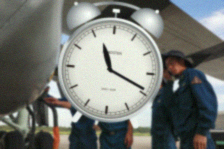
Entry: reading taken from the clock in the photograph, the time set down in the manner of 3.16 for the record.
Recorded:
11.19
